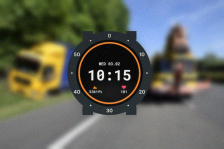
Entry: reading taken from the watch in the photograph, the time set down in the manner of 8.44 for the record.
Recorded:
10.15
